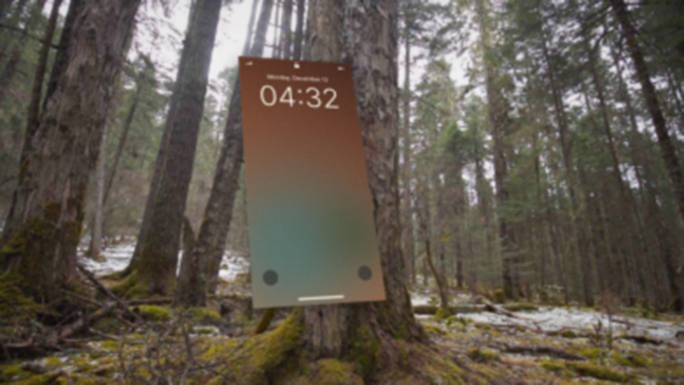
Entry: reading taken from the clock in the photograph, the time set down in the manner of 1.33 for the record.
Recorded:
4.32
